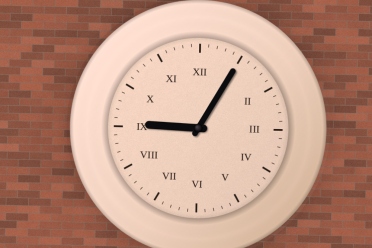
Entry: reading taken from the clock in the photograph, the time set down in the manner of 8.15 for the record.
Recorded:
9.05
